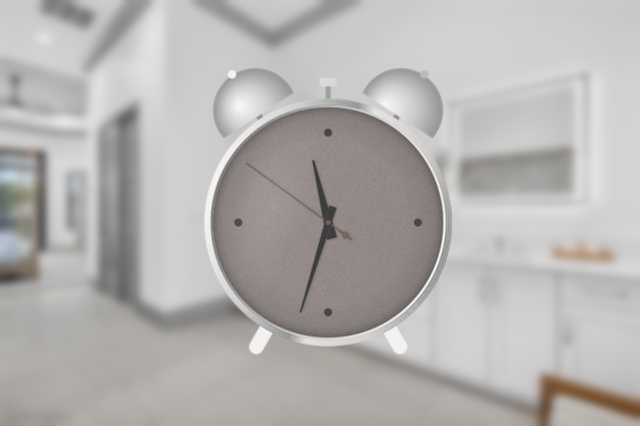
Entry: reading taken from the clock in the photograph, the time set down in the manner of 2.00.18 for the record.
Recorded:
11.32.51
